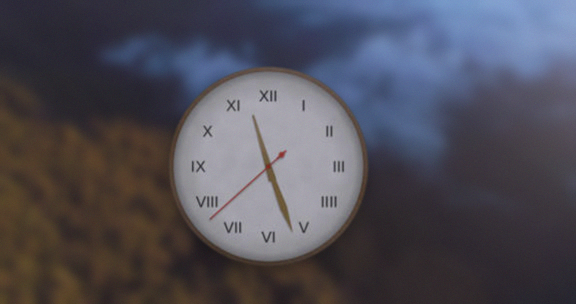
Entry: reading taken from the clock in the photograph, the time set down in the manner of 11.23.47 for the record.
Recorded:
11.26.38
